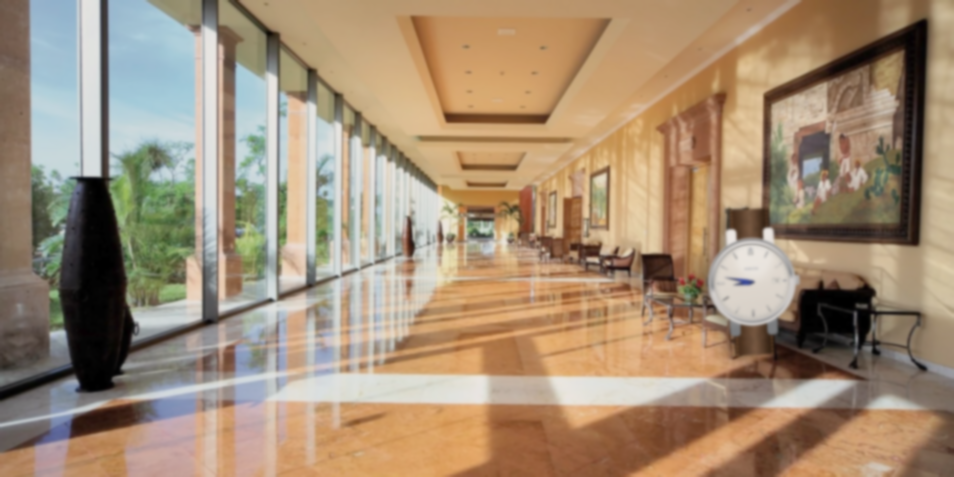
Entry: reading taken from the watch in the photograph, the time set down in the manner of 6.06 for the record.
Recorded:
8.47
